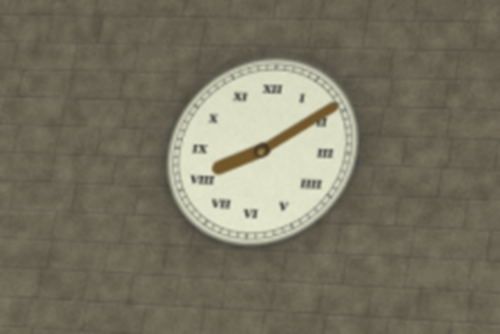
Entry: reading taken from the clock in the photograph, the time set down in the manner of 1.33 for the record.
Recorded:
8.09
